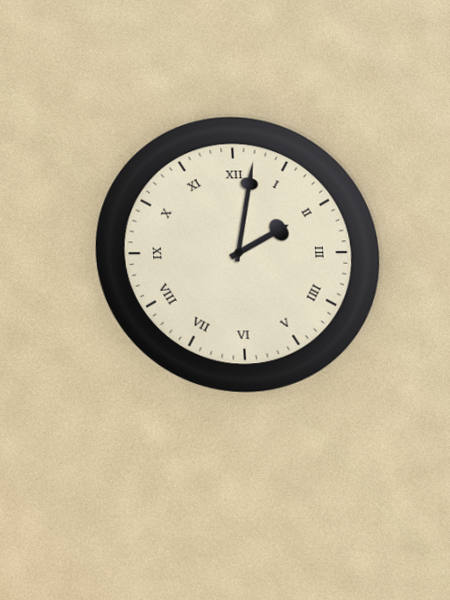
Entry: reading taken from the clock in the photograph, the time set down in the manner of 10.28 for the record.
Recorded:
2.02
